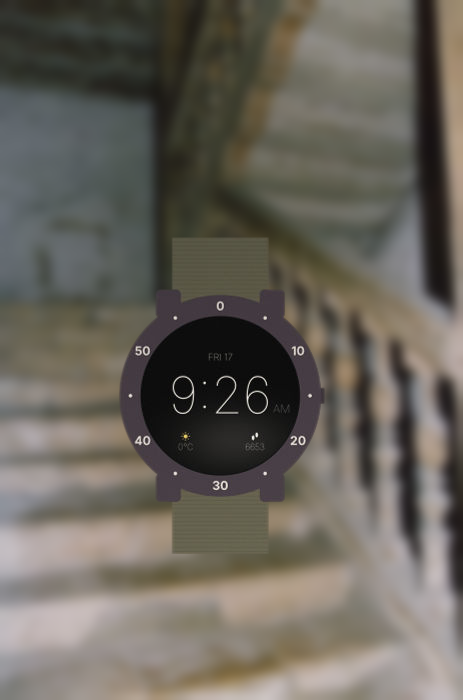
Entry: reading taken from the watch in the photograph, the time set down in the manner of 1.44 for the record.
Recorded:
9.26
